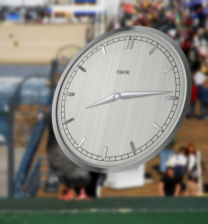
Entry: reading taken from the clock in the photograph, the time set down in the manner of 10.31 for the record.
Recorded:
8.14
